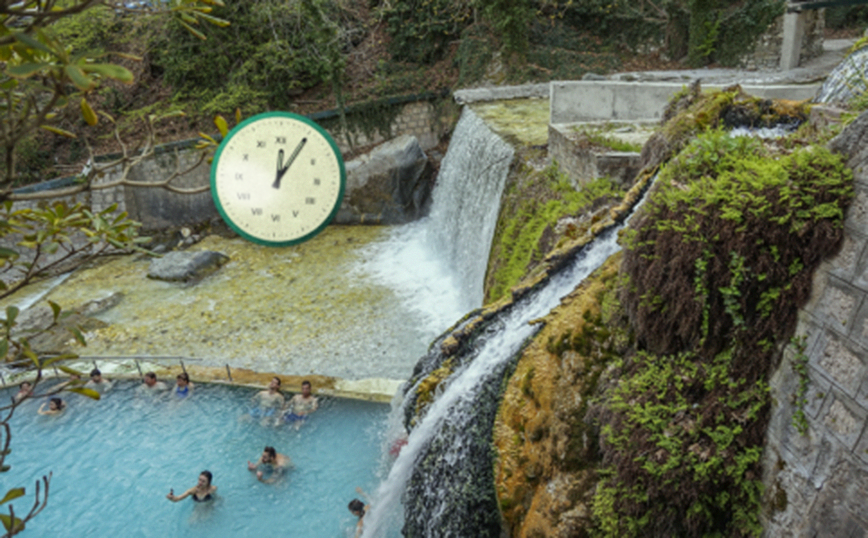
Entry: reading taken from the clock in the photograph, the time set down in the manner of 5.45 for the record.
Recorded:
12.05
